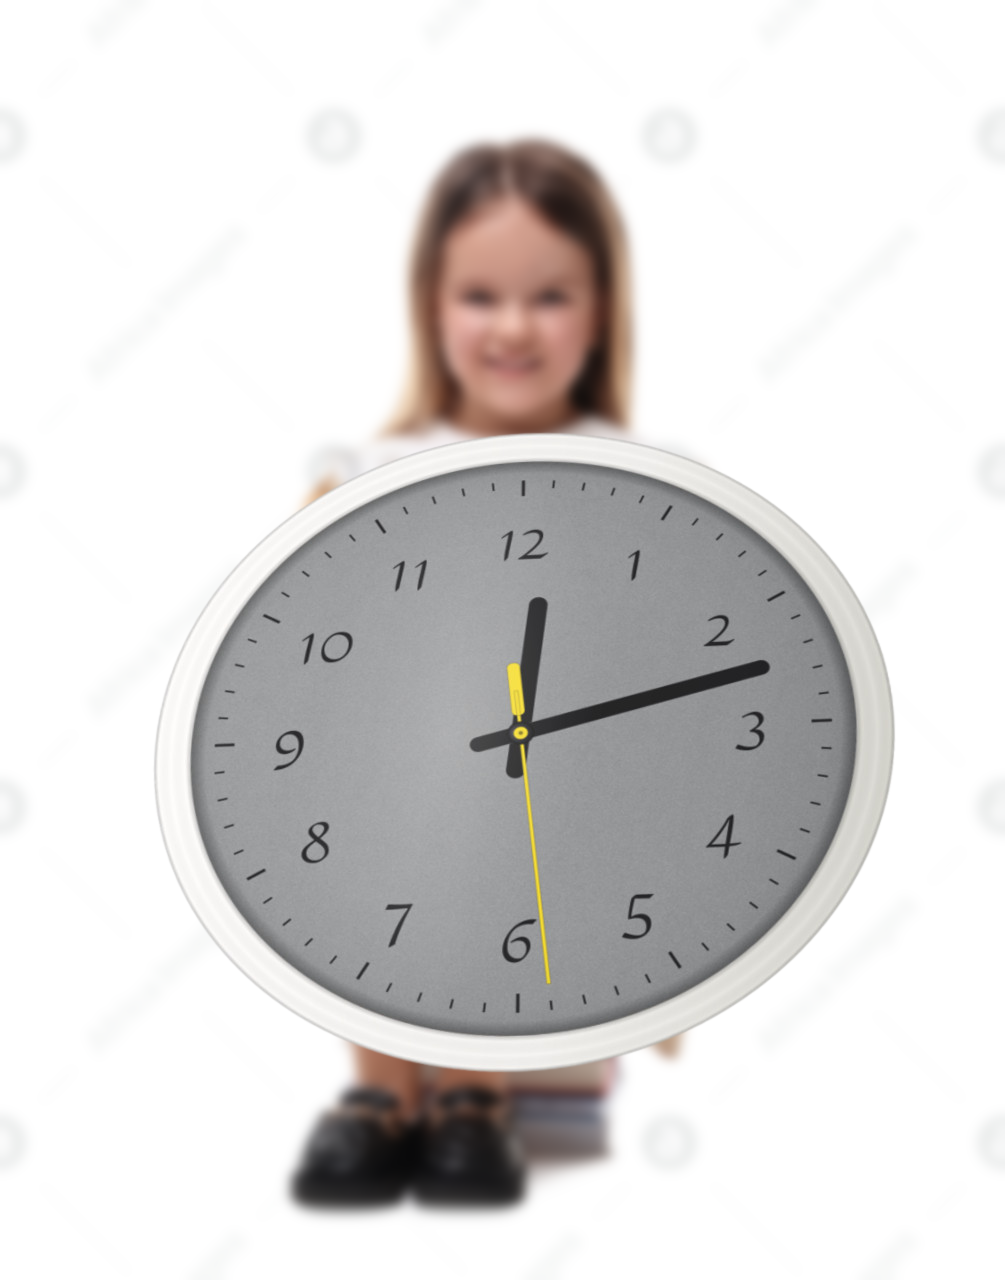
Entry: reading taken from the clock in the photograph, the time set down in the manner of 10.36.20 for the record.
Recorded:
12.12.29
